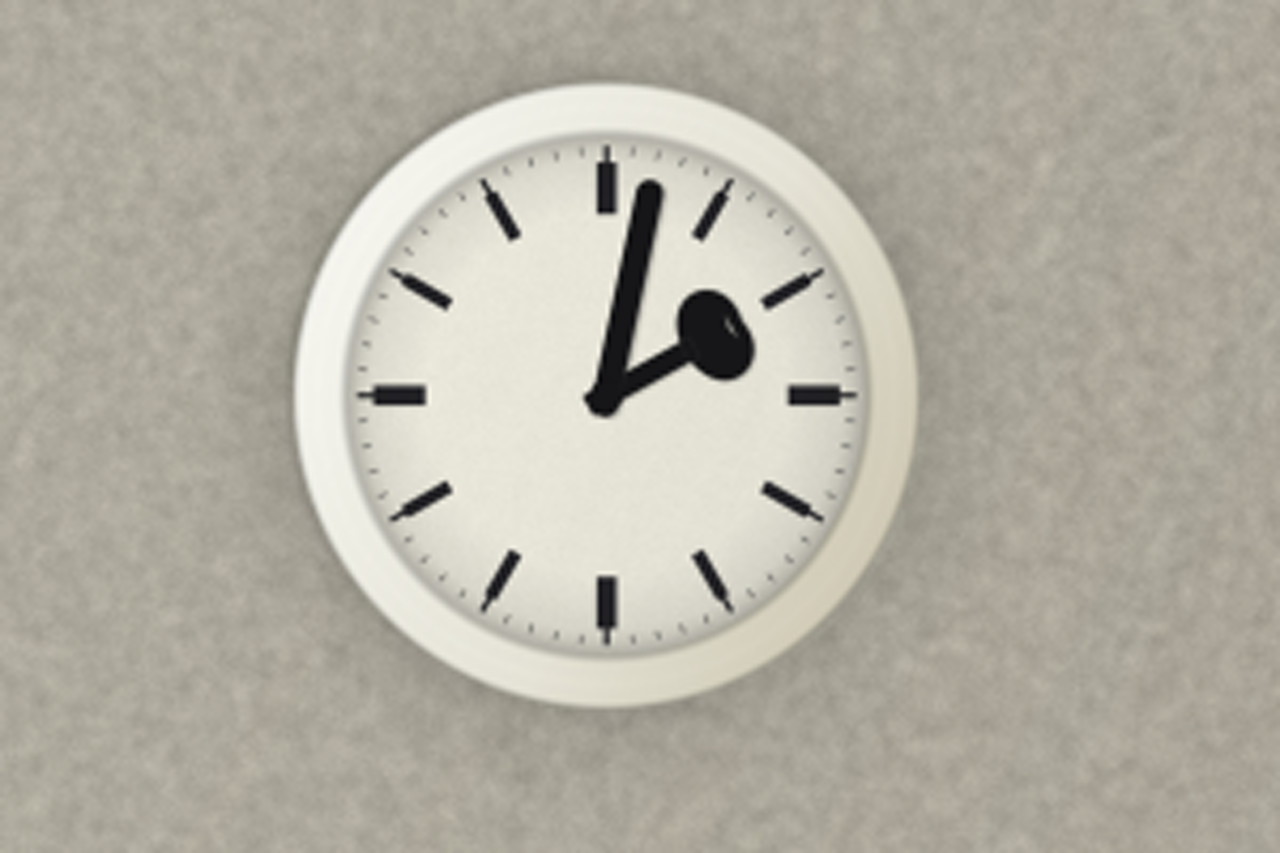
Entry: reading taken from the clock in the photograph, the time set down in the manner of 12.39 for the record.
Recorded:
2.02
